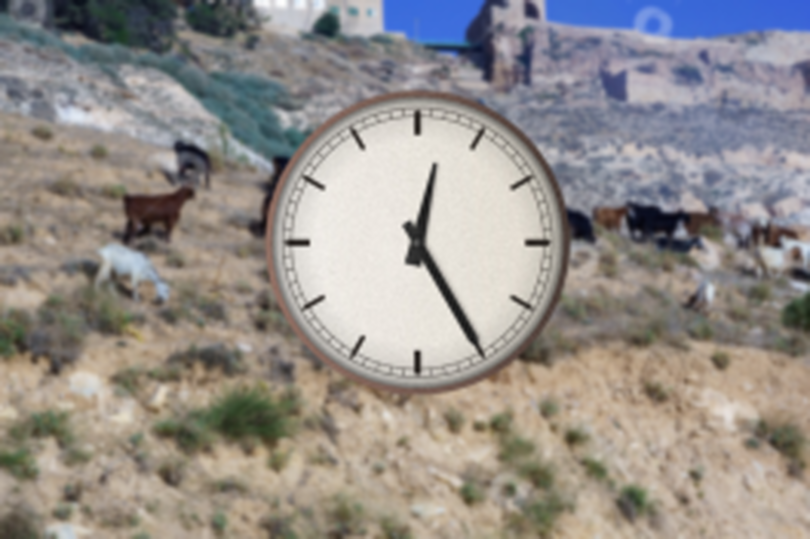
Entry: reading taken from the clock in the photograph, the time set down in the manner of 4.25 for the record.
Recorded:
12.25
